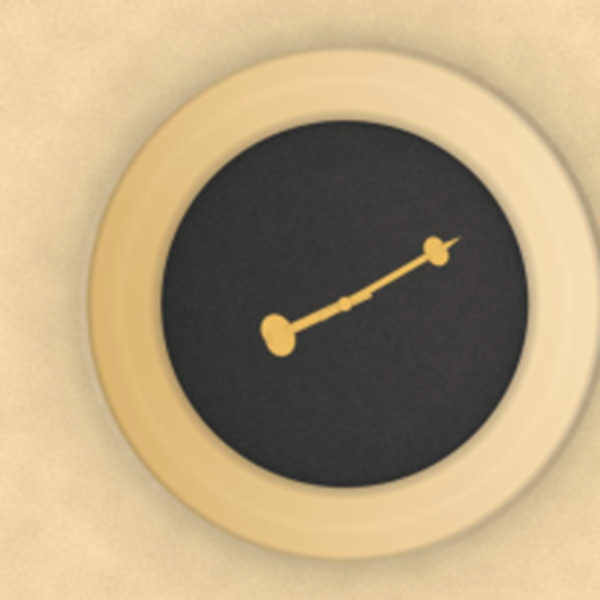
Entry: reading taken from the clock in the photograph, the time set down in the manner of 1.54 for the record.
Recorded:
8.10
